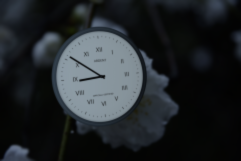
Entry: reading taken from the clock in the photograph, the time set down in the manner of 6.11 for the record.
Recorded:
8.51
